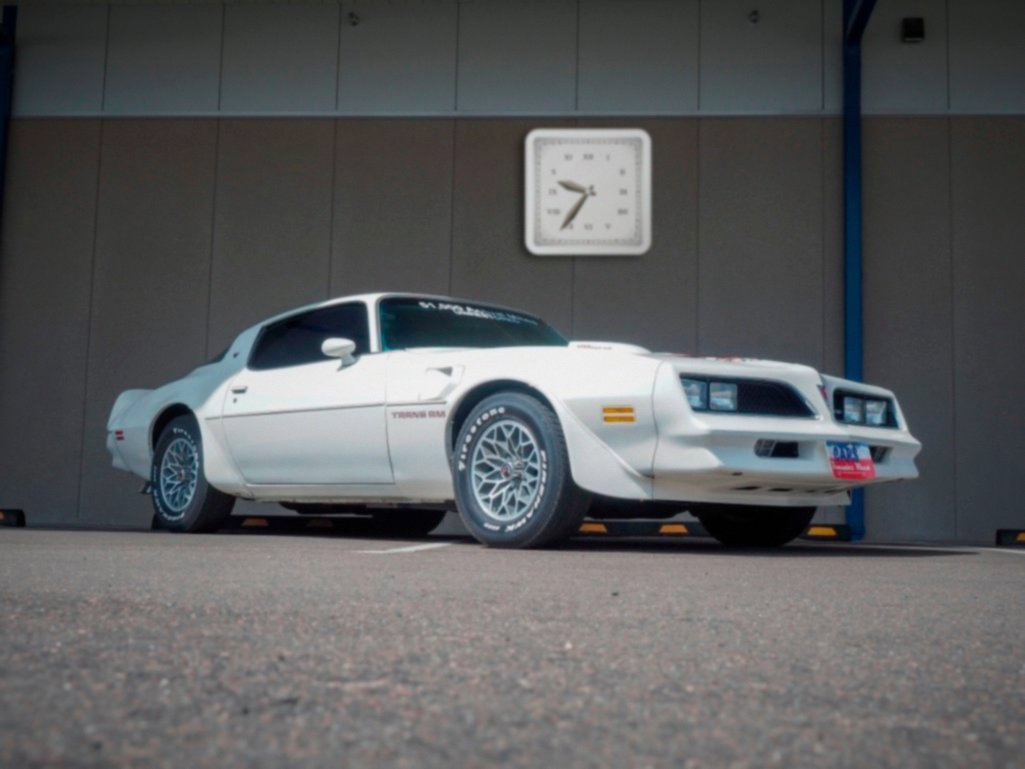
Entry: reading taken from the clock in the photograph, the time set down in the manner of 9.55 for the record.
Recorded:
9.36
